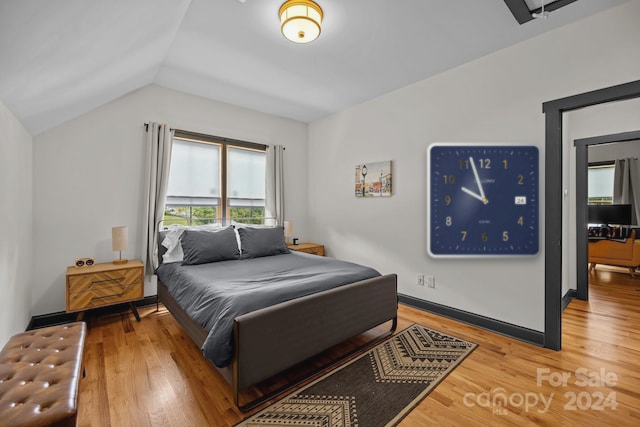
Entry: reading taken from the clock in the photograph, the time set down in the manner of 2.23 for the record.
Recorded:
9.57
